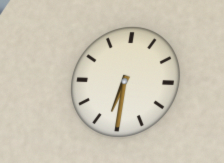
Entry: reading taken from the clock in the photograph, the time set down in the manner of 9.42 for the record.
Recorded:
6.30
